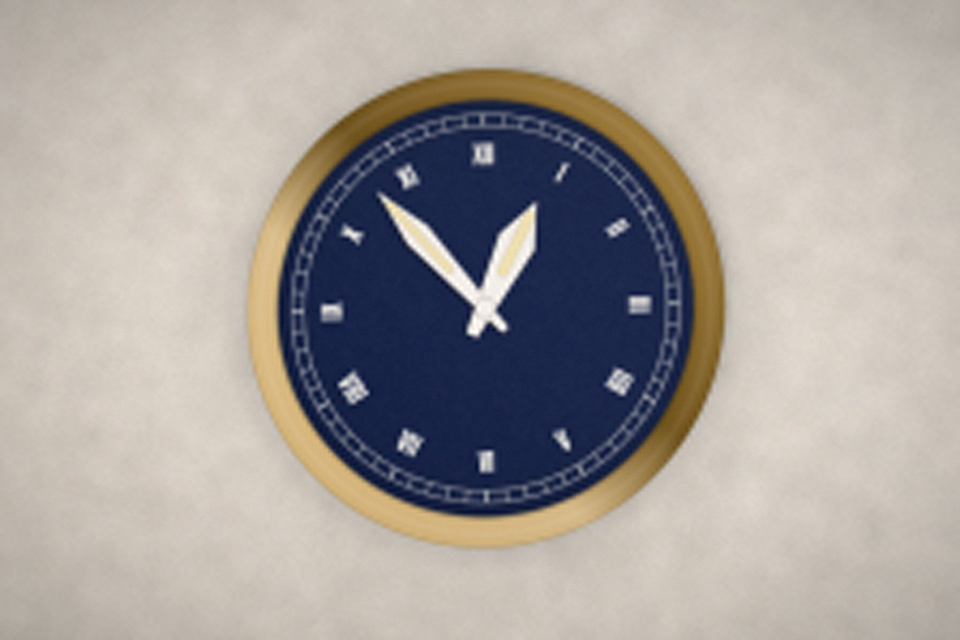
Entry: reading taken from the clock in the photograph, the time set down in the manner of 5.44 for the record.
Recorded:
12.53
